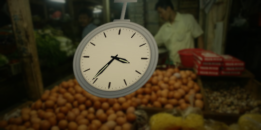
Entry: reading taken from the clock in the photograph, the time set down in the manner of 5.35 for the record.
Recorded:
3.36
